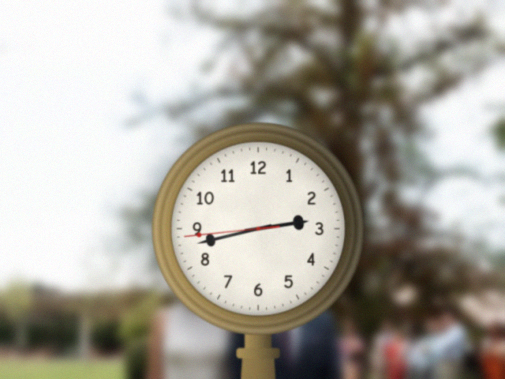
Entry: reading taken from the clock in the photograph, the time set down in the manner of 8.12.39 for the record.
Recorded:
2.42.44
